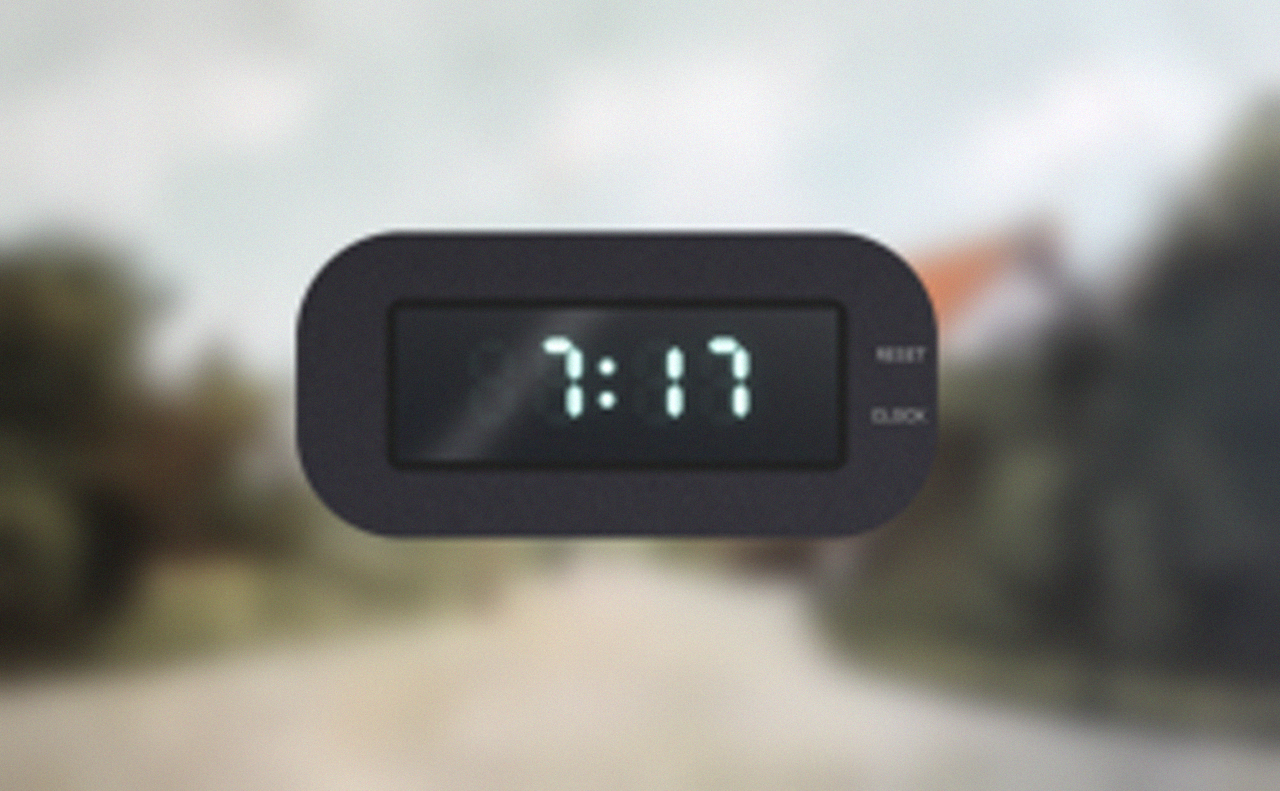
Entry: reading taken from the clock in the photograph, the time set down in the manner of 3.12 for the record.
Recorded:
7.17
